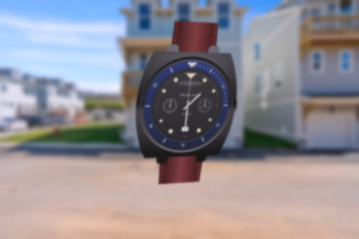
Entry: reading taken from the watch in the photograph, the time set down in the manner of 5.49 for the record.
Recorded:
1.30
